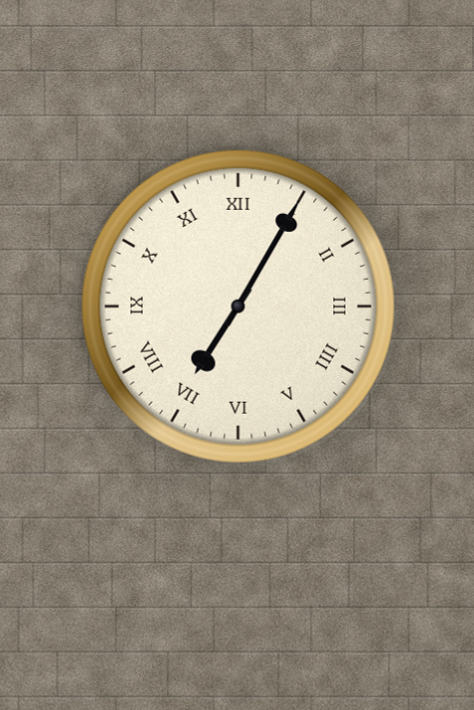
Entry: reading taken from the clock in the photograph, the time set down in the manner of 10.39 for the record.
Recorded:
7.05
